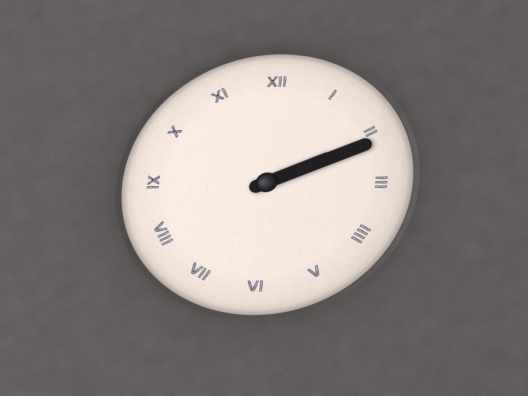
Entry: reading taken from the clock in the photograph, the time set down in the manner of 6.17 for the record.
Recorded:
2.11
